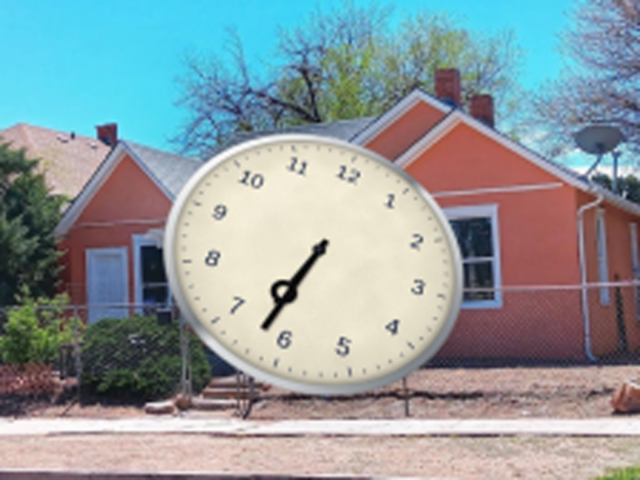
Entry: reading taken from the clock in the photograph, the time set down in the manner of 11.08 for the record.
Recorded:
6.32
